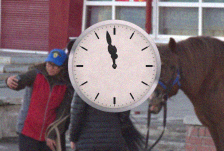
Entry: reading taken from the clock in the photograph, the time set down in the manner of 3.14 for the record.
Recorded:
11.58
